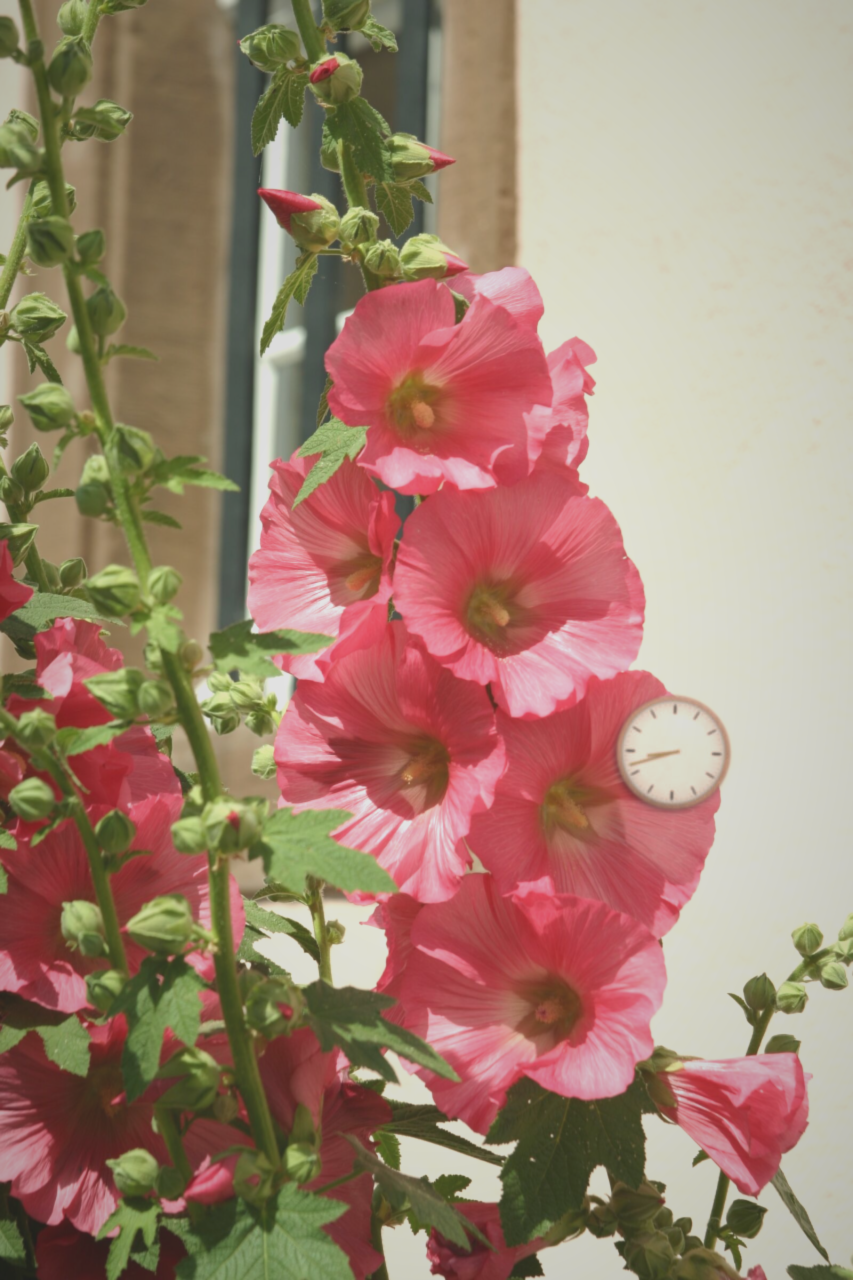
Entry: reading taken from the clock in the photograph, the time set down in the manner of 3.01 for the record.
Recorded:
8.42
